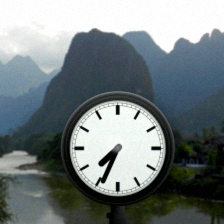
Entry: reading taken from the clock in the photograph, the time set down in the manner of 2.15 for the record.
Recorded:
7.34
